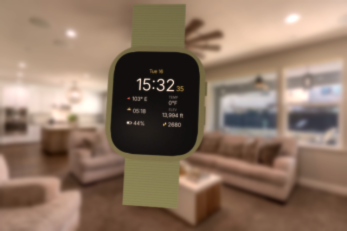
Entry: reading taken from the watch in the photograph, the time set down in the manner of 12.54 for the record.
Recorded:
15.32
